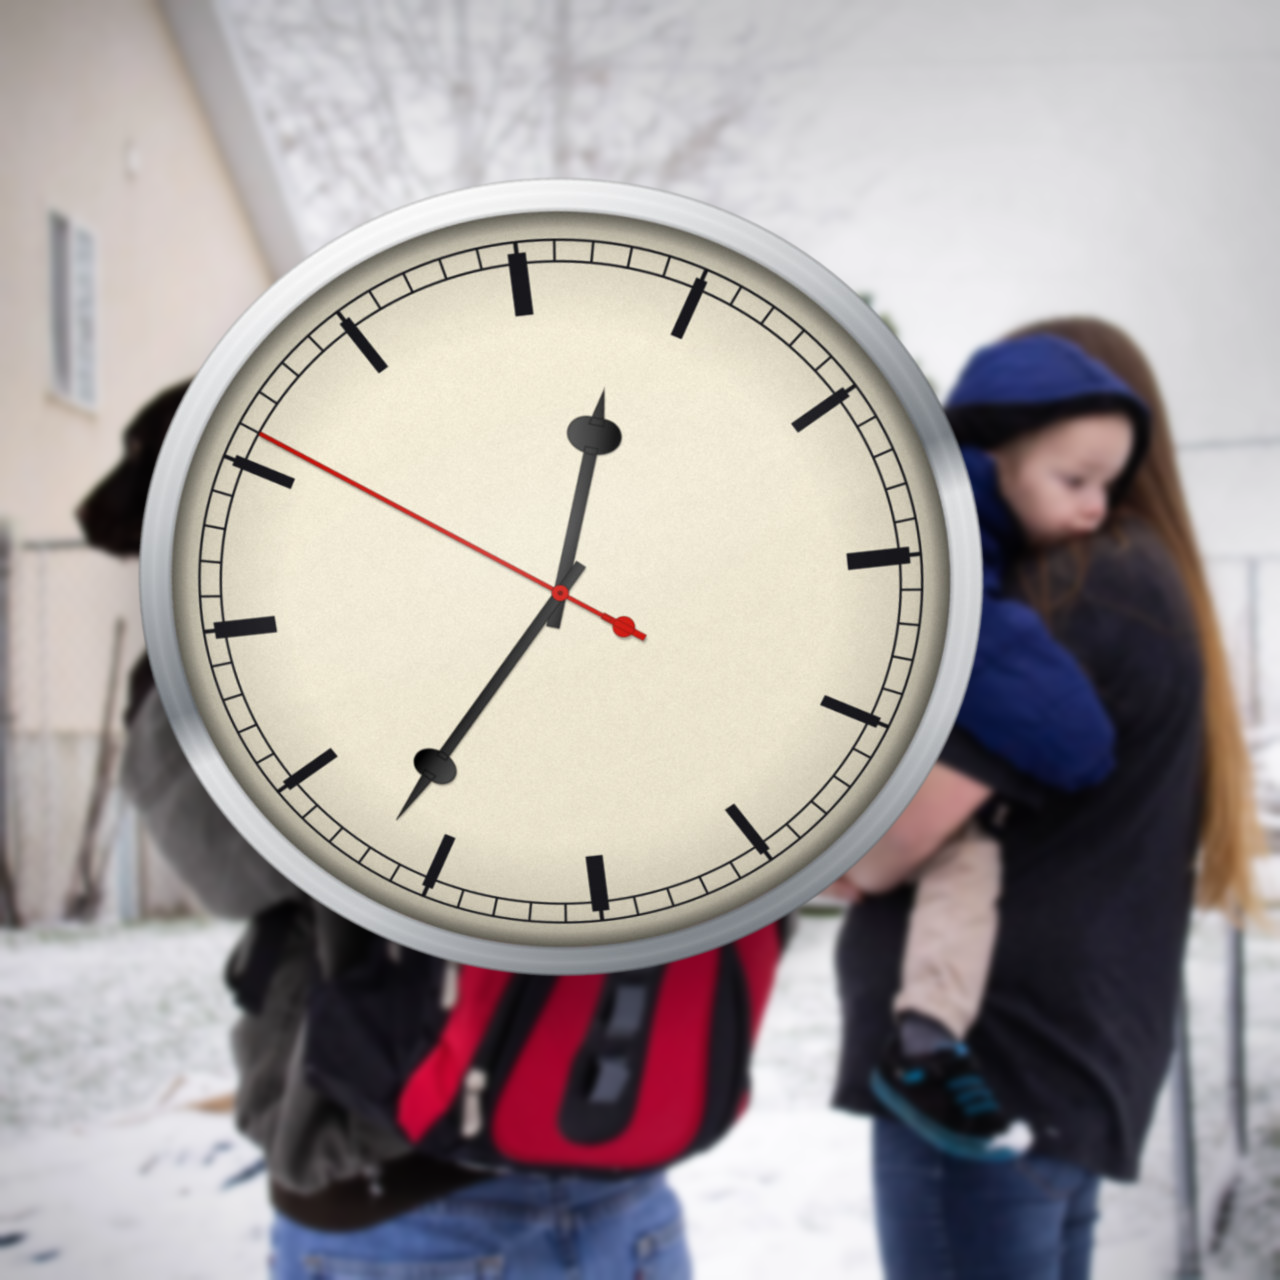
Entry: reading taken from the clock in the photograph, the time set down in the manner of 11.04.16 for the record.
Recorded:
12.36.51
